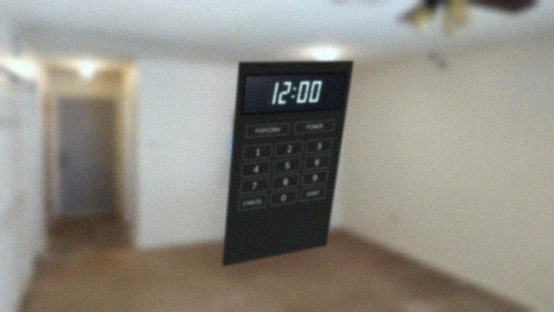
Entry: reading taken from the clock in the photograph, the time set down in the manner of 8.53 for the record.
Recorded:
12.00
